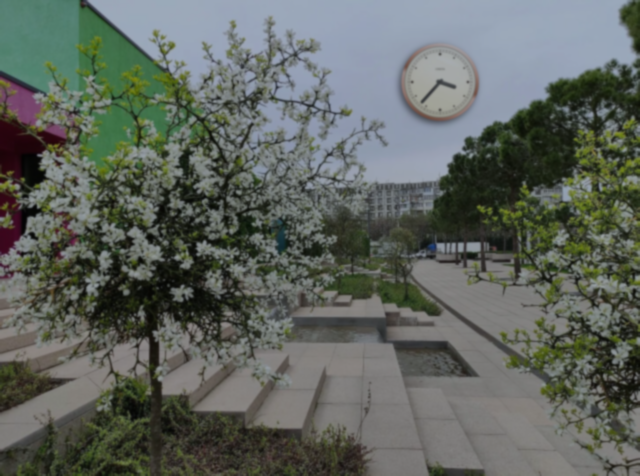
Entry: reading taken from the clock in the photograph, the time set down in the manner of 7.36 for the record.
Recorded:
3.37
